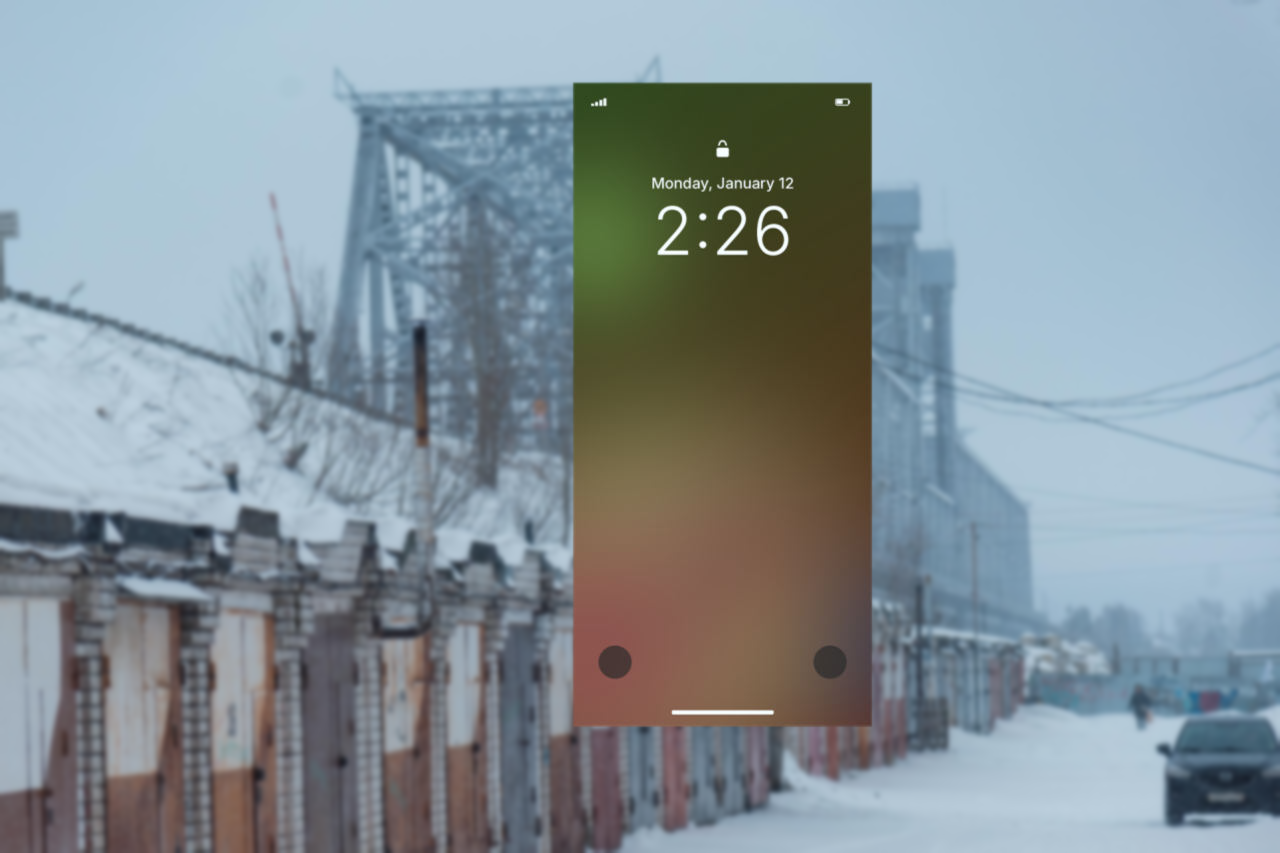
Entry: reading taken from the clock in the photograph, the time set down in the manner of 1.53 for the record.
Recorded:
2.26
